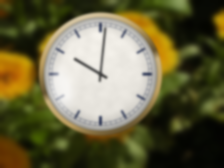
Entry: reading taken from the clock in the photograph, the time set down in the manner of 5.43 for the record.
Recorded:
10.01
